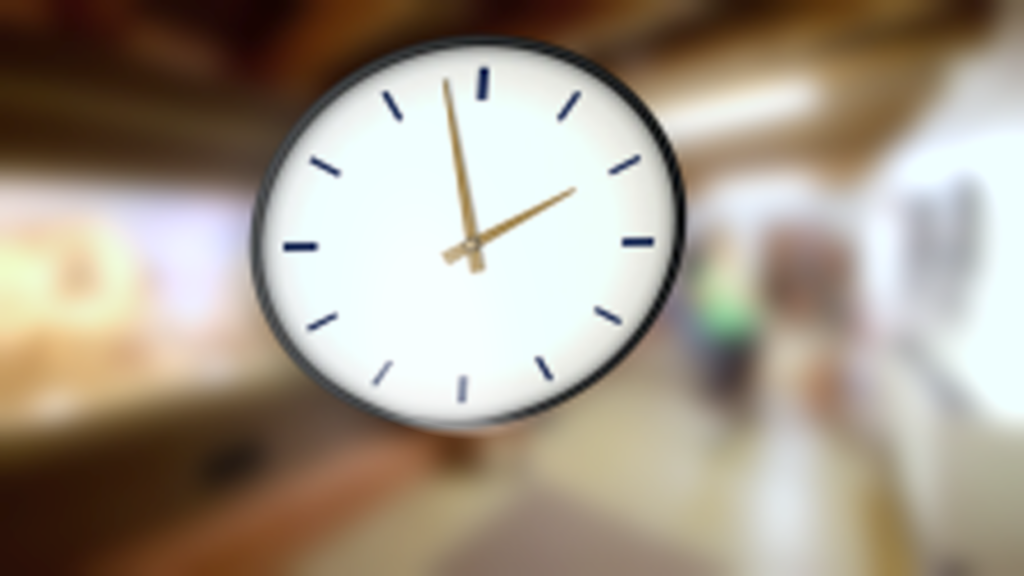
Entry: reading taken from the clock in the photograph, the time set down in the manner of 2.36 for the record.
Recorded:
1.58
